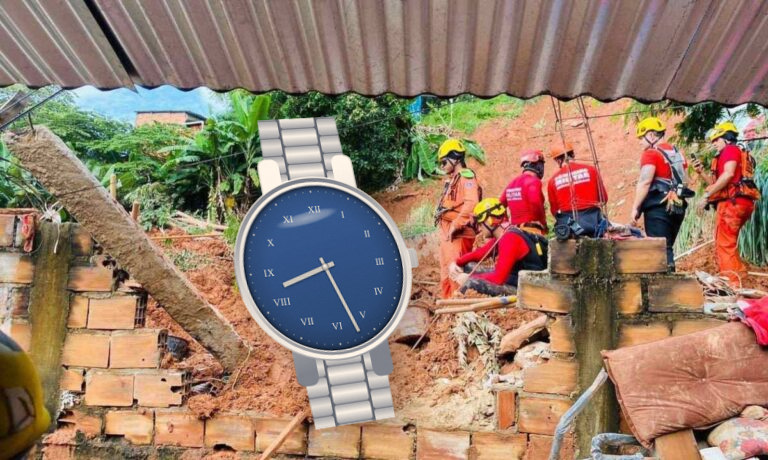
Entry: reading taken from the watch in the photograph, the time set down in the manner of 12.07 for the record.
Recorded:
8.27
